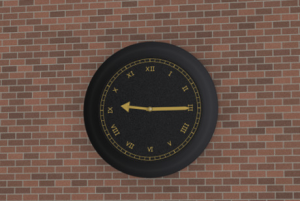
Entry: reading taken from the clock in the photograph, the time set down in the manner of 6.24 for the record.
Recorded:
9.15
